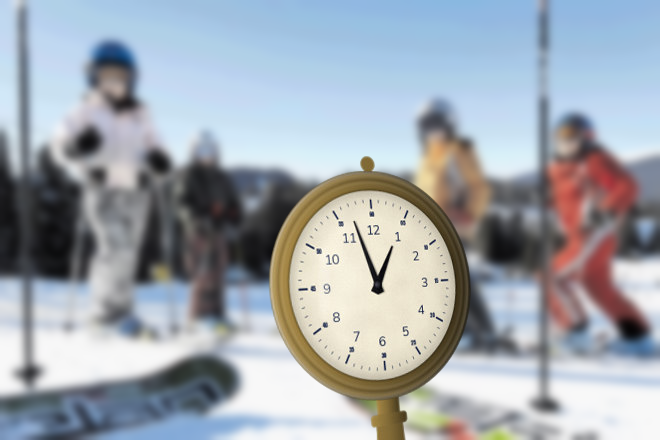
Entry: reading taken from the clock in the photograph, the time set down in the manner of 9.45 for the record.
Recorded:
12.57
